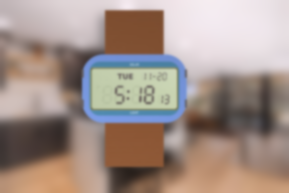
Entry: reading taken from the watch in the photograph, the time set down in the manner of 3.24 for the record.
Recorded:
5.18
